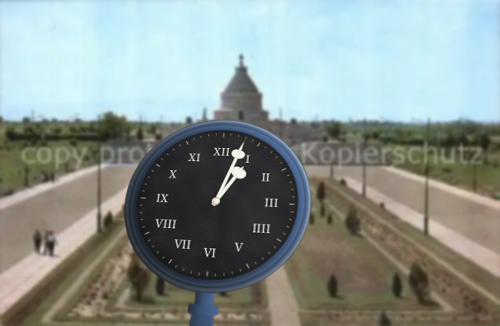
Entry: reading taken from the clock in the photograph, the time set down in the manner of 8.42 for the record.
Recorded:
1.03
